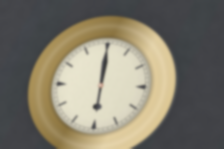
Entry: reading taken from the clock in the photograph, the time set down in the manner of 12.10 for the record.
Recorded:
6.00
